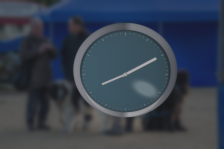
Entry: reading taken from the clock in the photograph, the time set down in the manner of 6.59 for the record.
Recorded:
8.10
